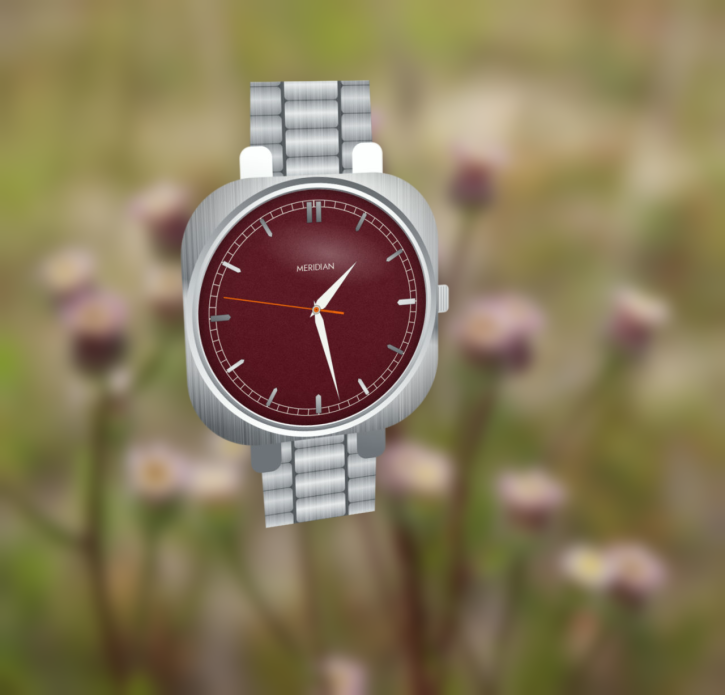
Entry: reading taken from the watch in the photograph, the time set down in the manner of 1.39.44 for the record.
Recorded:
1.27.47
